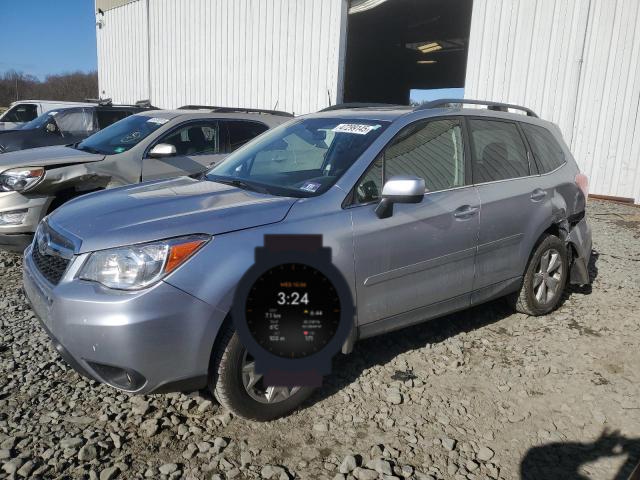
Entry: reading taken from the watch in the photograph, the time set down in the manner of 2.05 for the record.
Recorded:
3.24
